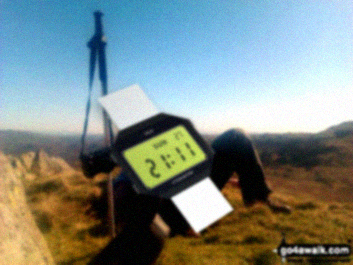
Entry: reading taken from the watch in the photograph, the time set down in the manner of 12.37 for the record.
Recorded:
21.11
